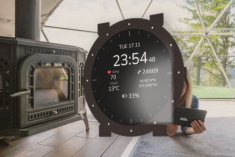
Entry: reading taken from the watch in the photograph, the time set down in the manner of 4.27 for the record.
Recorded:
23.54
